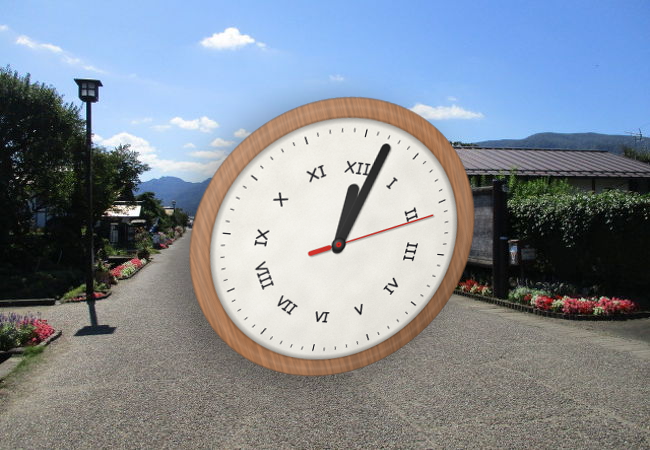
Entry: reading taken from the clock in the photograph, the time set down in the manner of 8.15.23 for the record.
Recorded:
12.02.11
